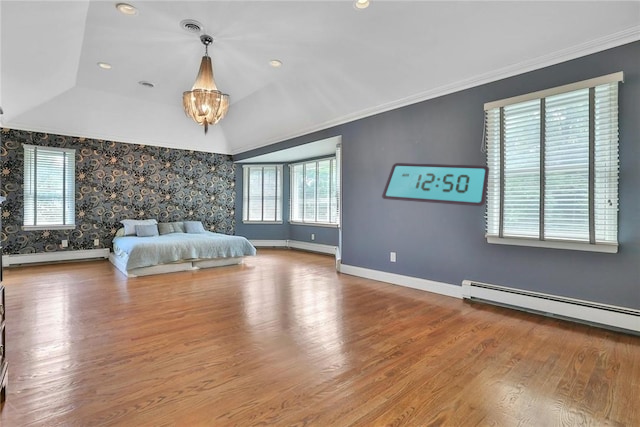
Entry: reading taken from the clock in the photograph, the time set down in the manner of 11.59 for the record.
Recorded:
12.50
